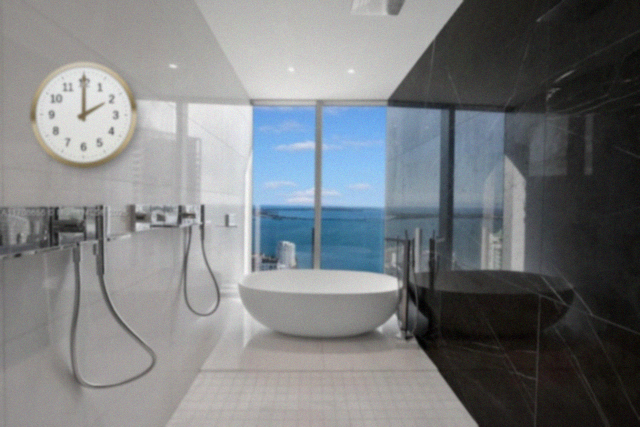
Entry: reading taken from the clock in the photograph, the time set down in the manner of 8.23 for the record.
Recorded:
2.00
